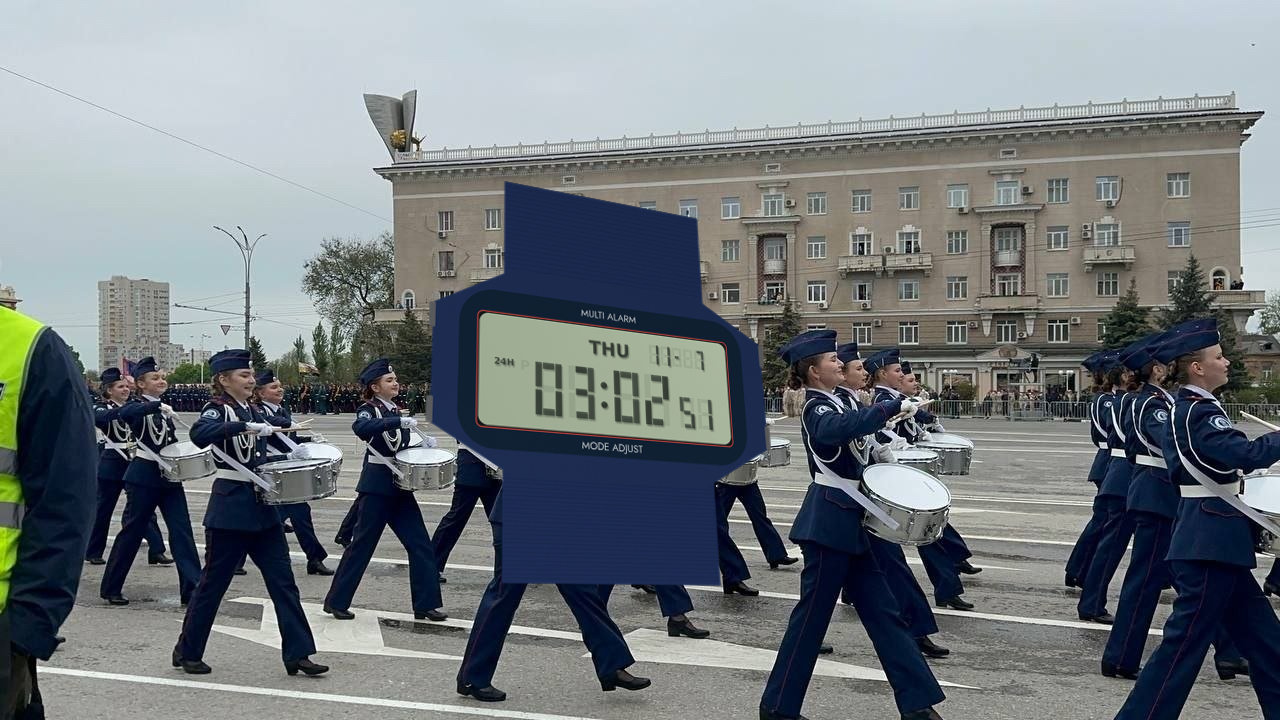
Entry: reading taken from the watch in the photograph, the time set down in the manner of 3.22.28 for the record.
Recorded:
3.02.51
